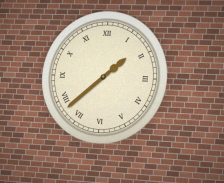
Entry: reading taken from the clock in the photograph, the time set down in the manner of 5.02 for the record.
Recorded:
1.38
